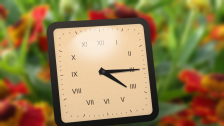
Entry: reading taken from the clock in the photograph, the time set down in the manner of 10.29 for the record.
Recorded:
4.15
